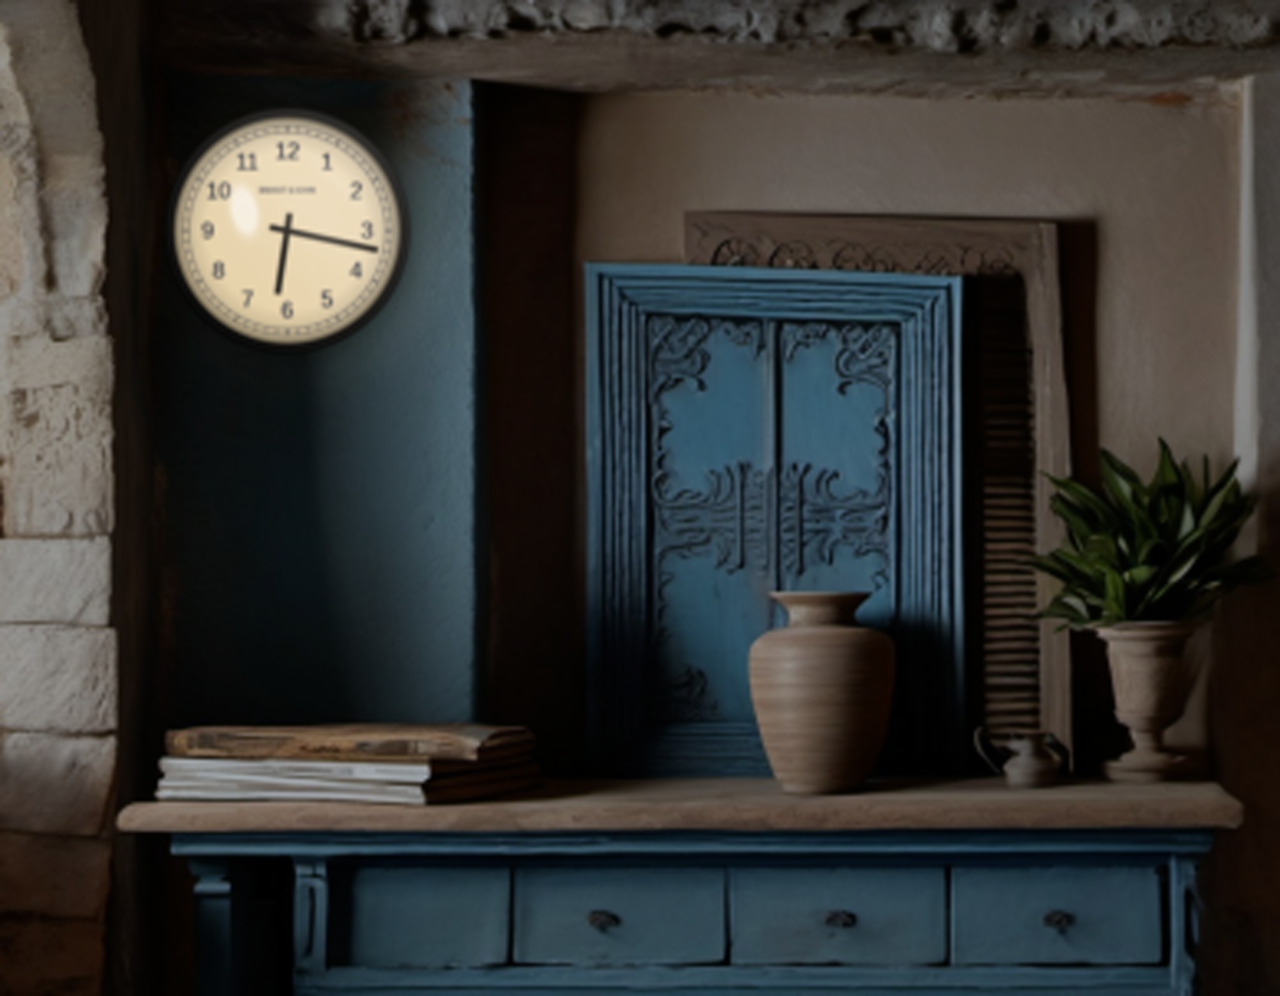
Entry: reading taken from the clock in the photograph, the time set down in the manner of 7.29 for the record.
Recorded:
6.17
